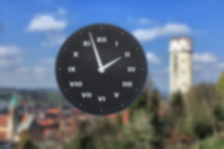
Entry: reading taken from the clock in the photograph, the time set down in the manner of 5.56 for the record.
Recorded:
1.57
